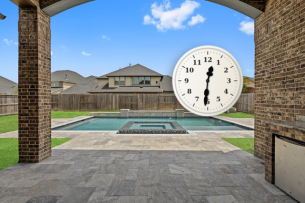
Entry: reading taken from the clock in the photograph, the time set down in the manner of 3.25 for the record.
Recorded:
12.31
